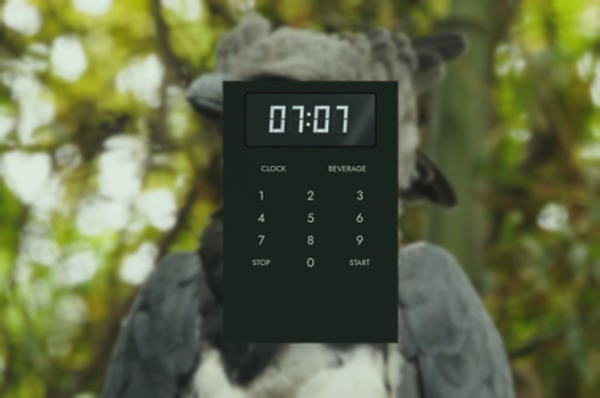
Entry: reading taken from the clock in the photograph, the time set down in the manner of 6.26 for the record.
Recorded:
7.07
